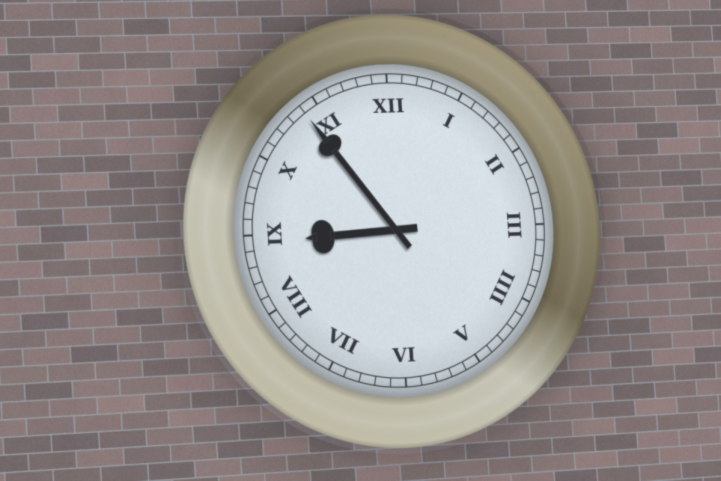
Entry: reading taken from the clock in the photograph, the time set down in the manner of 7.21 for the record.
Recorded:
8.54
